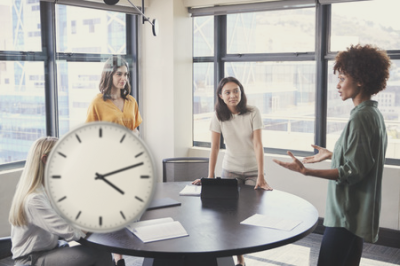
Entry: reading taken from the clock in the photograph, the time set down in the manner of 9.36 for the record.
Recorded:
4.12
